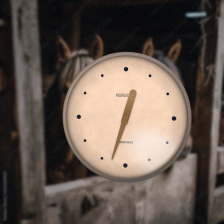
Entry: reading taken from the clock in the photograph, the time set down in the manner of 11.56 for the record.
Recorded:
12.33
